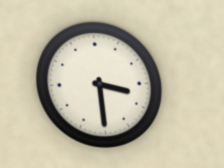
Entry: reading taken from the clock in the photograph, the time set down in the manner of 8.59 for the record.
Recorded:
3.30
